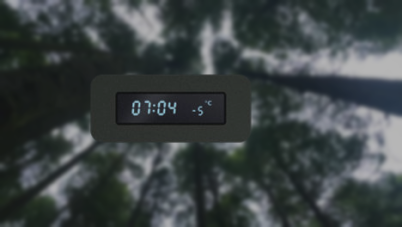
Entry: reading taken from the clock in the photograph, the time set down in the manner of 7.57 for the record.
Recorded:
7.04
